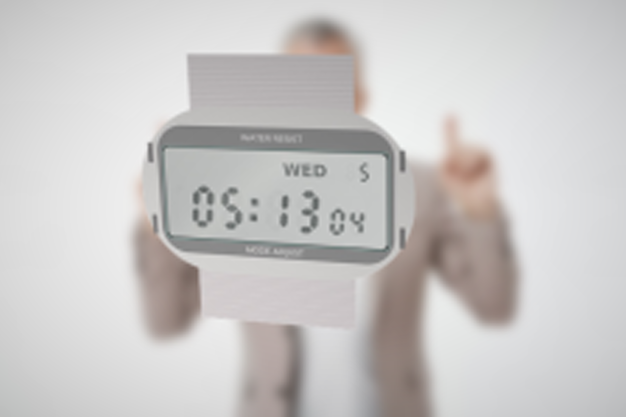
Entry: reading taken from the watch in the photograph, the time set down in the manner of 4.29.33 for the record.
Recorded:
5.13.04
